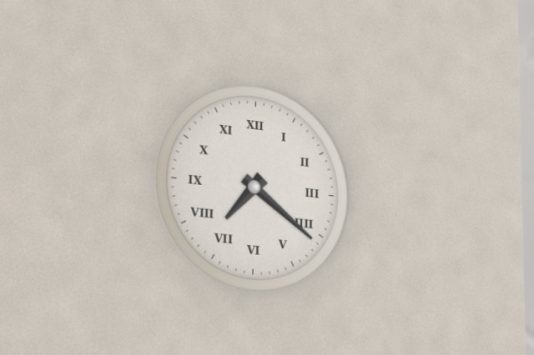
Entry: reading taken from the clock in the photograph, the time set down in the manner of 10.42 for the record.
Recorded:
7.21
